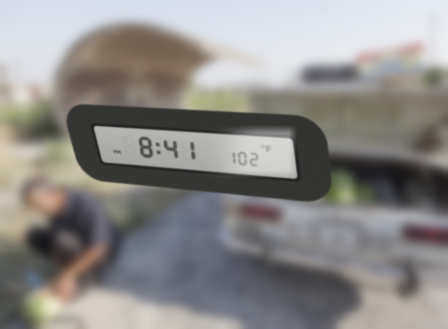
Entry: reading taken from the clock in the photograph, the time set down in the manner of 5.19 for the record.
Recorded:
8.41
